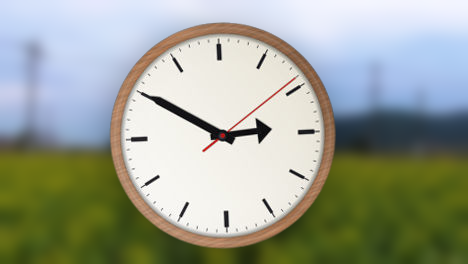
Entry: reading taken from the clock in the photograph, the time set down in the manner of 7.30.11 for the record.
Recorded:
2.50.09
